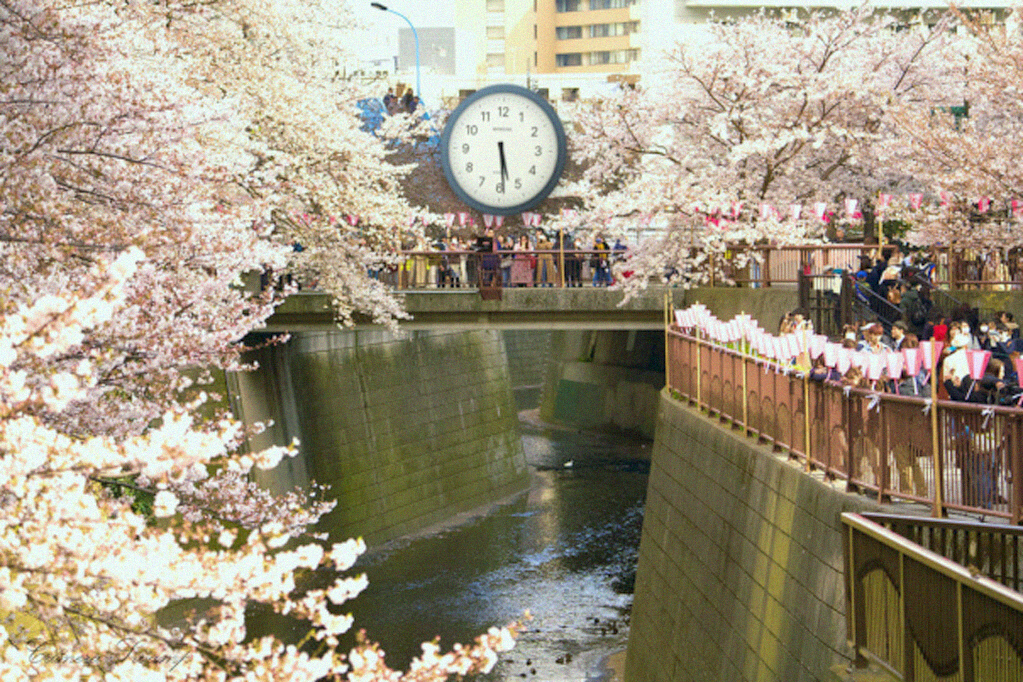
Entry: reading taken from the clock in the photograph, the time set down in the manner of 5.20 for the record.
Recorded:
5.29
